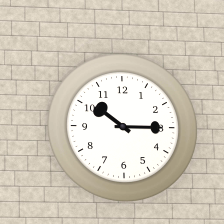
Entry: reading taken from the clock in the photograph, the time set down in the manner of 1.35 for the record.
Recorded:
10.15
